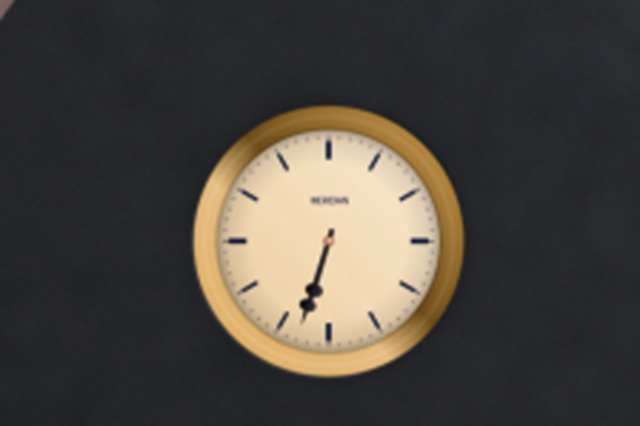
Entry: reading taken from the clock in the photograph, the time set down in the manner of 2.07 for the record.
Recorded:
6.33
